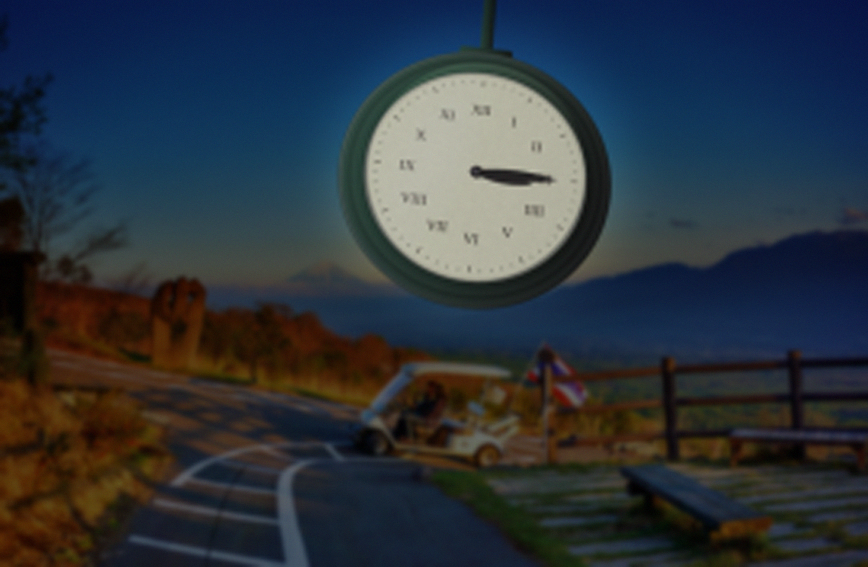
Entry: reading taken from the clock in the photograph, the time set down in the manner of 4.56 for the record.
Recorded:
3.15
